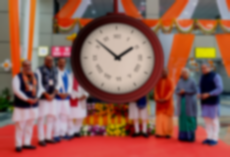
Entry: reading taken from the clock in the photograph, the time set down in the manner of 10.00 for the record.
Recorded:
1.52
